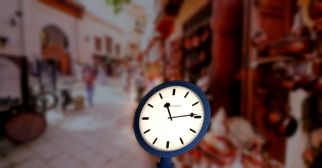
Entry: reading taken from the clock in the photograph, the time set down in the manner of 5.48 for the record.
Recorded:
11.14
